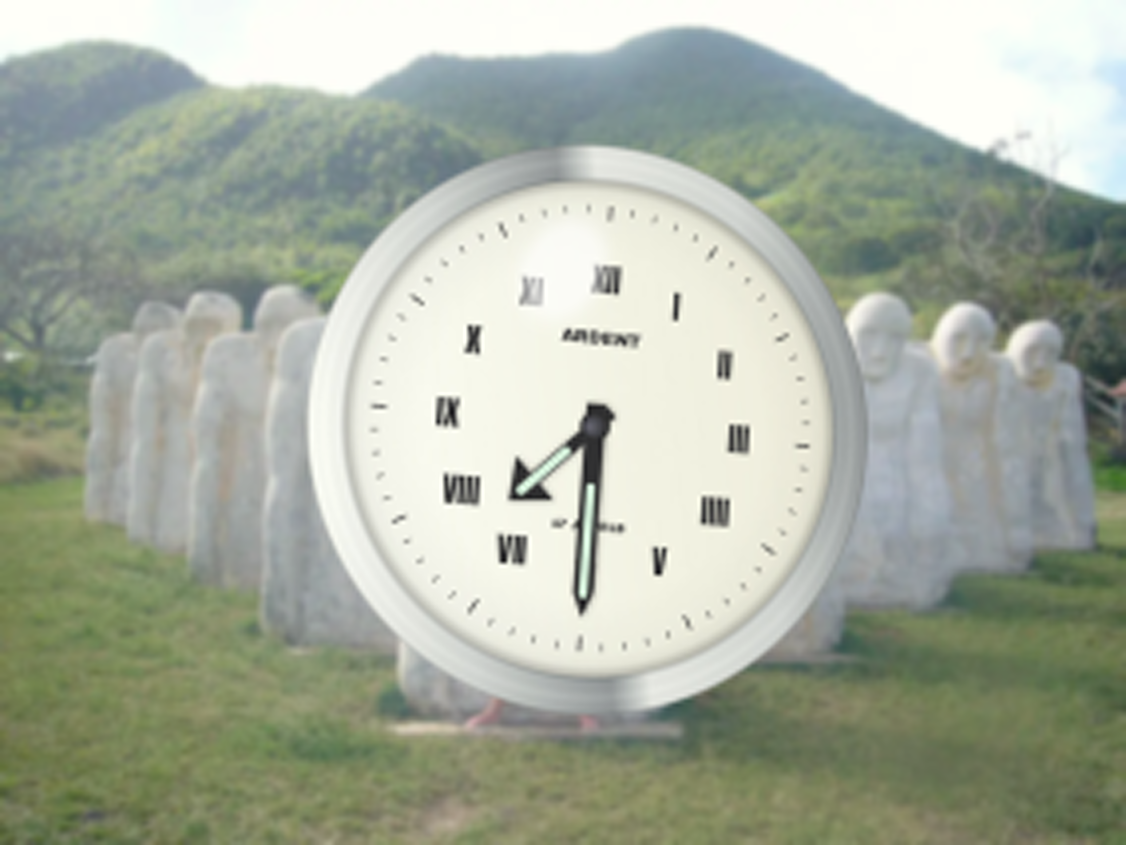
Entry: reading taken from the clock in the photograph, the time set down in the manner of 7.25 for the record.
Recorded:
7.30
